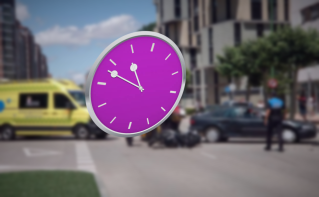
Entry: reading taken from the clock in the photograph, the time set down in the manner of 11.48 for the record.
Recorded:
10.48
